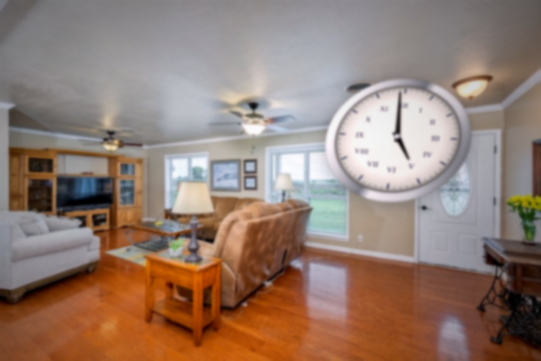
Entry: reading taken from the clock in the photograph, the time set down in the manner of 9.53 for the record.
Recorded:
4.59
